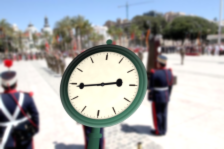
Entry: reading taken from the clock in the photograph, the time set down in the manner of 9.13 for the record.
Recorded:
2.44
